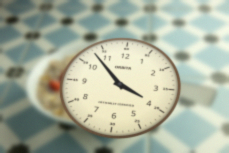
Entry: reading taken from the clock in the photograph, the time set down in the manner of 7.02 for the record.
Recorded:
3.53
